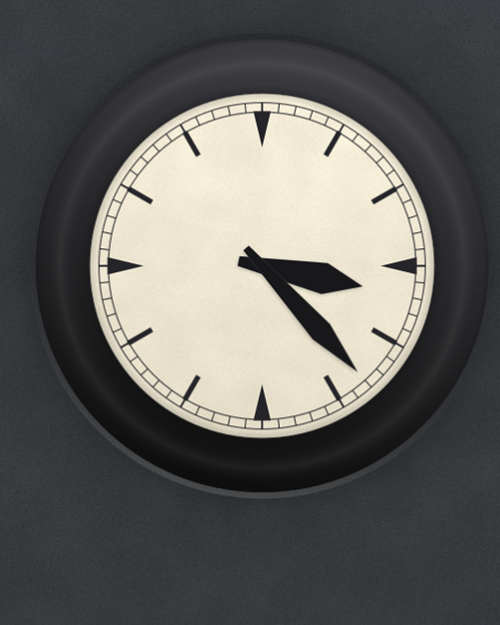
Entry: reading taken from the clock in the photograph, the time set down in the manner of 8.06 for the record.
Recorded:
3.23
